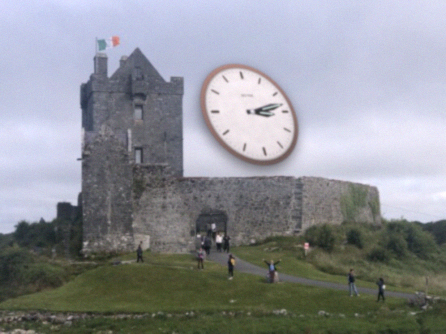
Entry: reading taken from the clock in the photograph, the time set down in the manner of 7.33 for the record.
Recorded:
3.13
